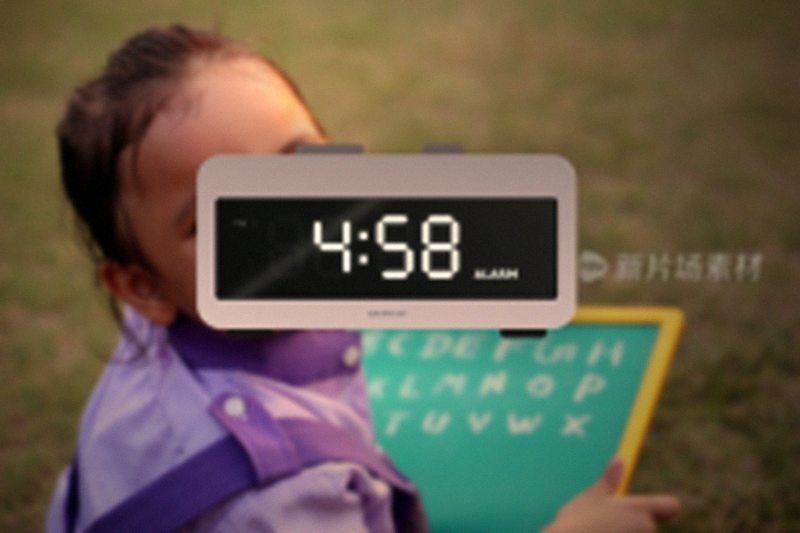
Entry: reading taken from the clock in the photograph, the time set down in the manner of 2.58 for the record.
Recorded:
4.58
